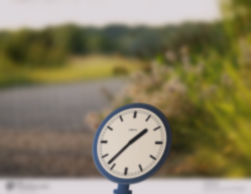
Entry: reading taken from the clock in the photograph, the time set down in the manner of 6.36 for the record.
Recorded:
1.37
